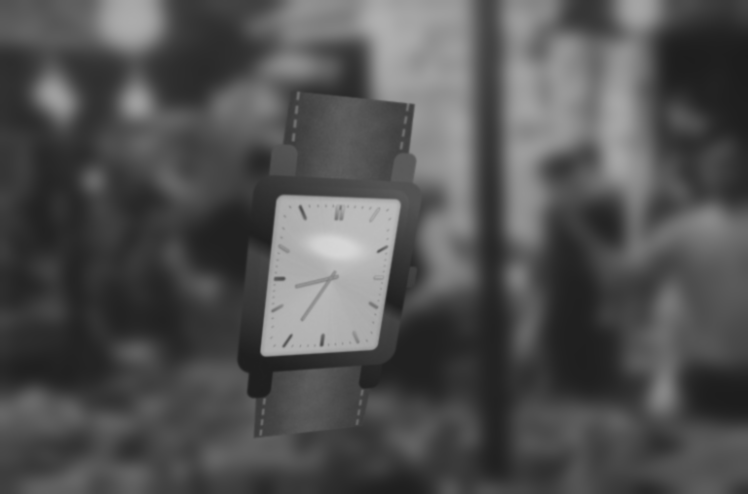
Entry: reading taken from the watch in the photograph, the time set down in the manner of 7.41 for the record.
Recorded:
8.35
